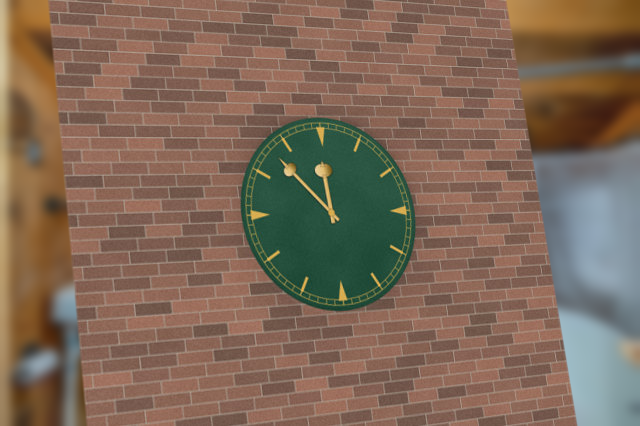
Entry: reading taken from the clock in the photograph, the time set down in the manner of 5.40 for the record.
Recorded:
11.53
